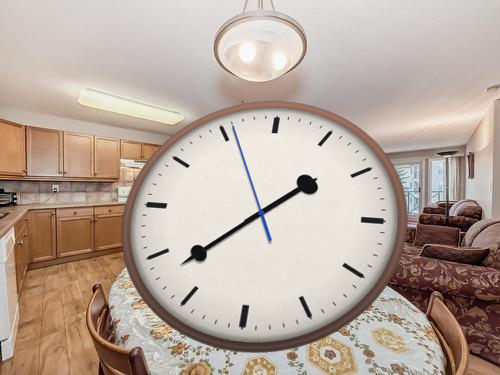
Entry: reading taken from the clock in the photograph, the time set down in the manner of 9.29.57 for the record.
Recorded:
1.37.56
